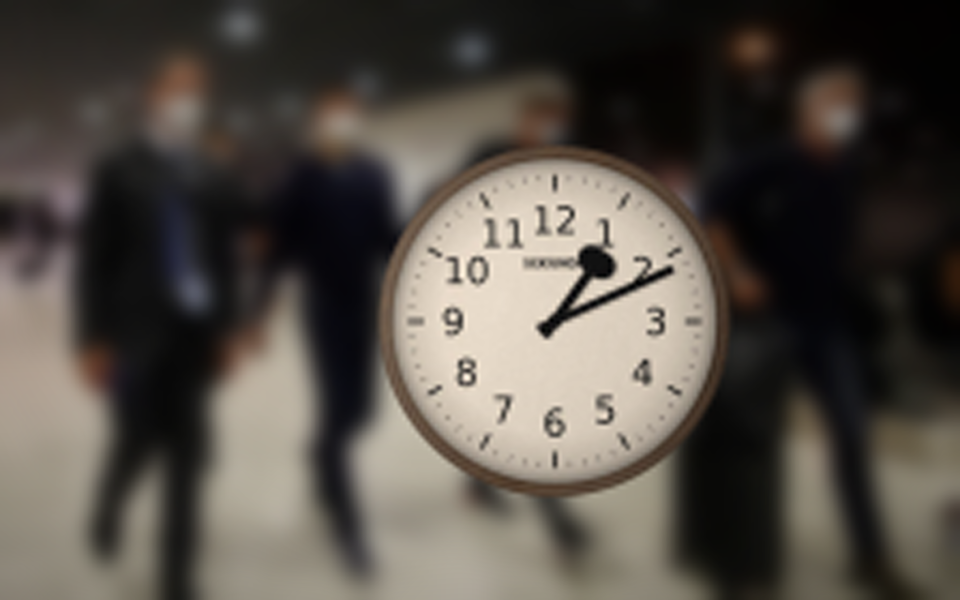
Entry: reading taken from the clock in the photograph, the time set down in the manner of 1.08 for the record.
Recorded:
1.11
